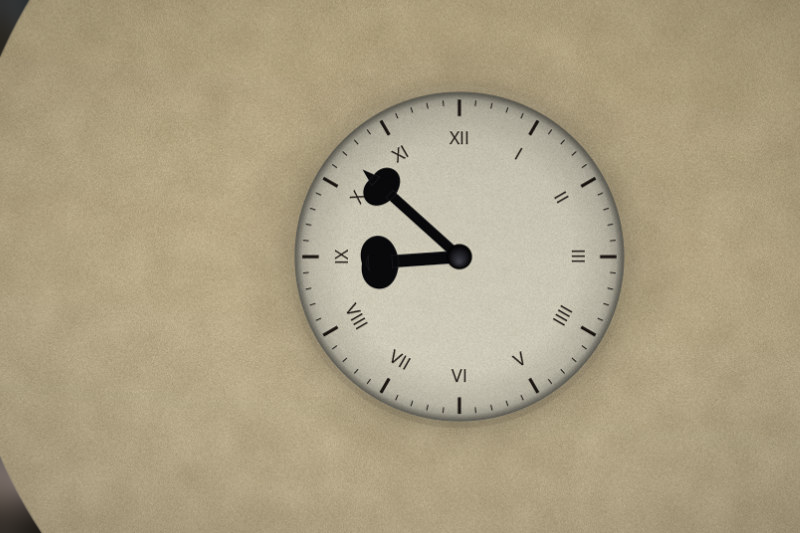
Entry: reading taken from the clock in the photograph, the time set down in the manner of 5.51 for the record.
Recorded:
8.52
